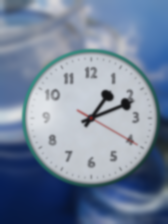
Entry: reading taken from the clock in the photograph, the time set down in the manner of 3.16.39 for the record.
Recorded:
1.11.20
